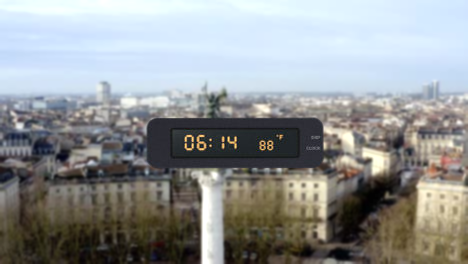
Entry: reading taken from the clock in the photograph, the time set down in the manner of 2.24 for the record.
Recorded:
6.14
